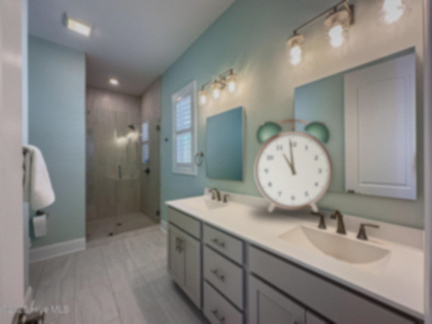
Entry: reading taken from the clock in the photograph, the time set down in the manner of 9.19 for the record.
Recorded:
10.59
